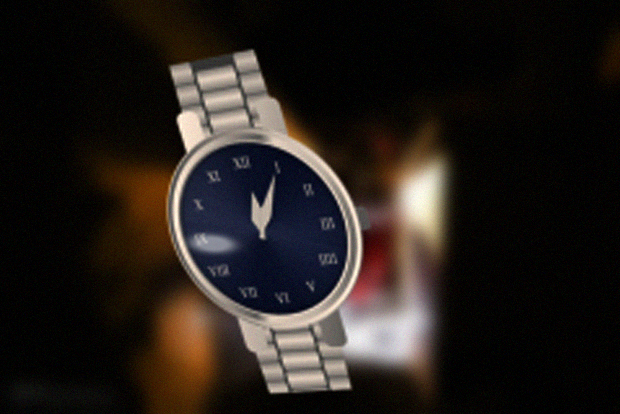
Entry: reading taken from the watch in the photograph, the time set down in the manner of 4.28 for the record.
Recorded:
12.05
